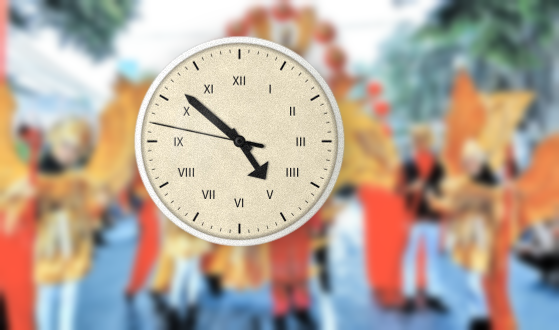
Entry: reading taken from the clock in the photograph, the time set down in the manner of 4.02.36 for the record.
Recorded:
4.51.47
